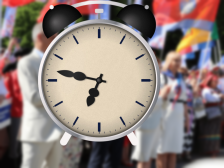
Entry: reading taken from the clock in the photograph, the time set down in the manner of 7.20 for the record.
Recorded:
6.47
